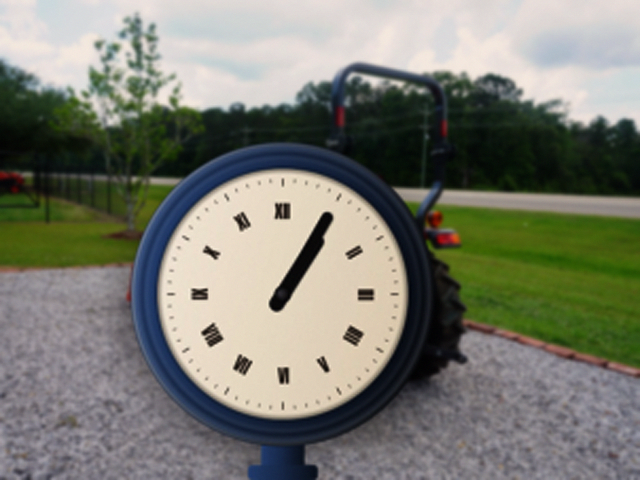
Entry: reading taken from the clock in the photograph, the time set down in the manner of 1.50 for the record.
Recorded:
1.05
